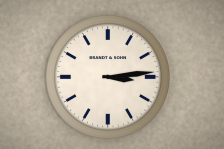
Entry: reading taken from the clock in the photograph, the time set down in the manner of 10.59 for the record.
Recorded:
3.14
